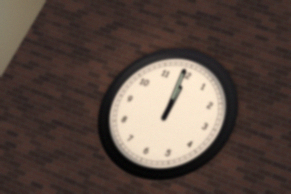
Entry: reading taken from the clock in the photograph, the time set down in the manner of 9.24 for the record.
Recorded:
11.59
